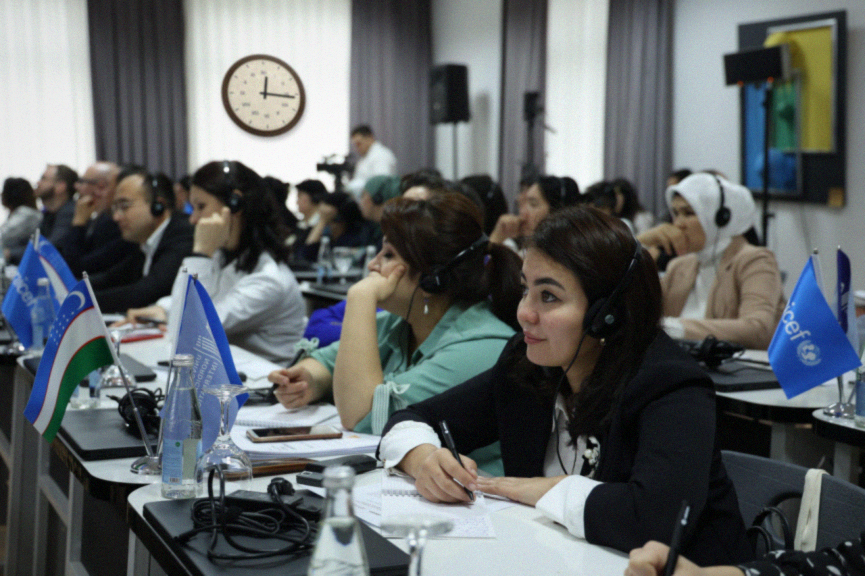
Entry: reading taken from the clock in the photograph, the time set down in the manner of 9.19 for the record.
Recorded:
12.16
